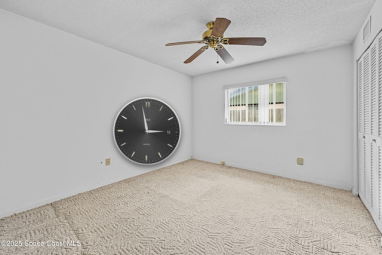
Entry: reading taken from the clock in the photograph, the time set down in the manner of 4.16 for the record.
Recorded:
2.58
